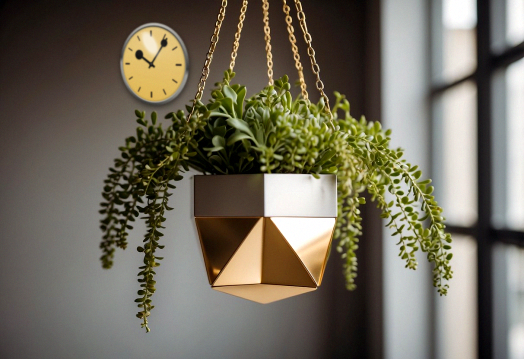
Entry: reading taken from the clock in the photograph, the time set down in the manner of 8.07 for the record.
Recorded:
10.06
